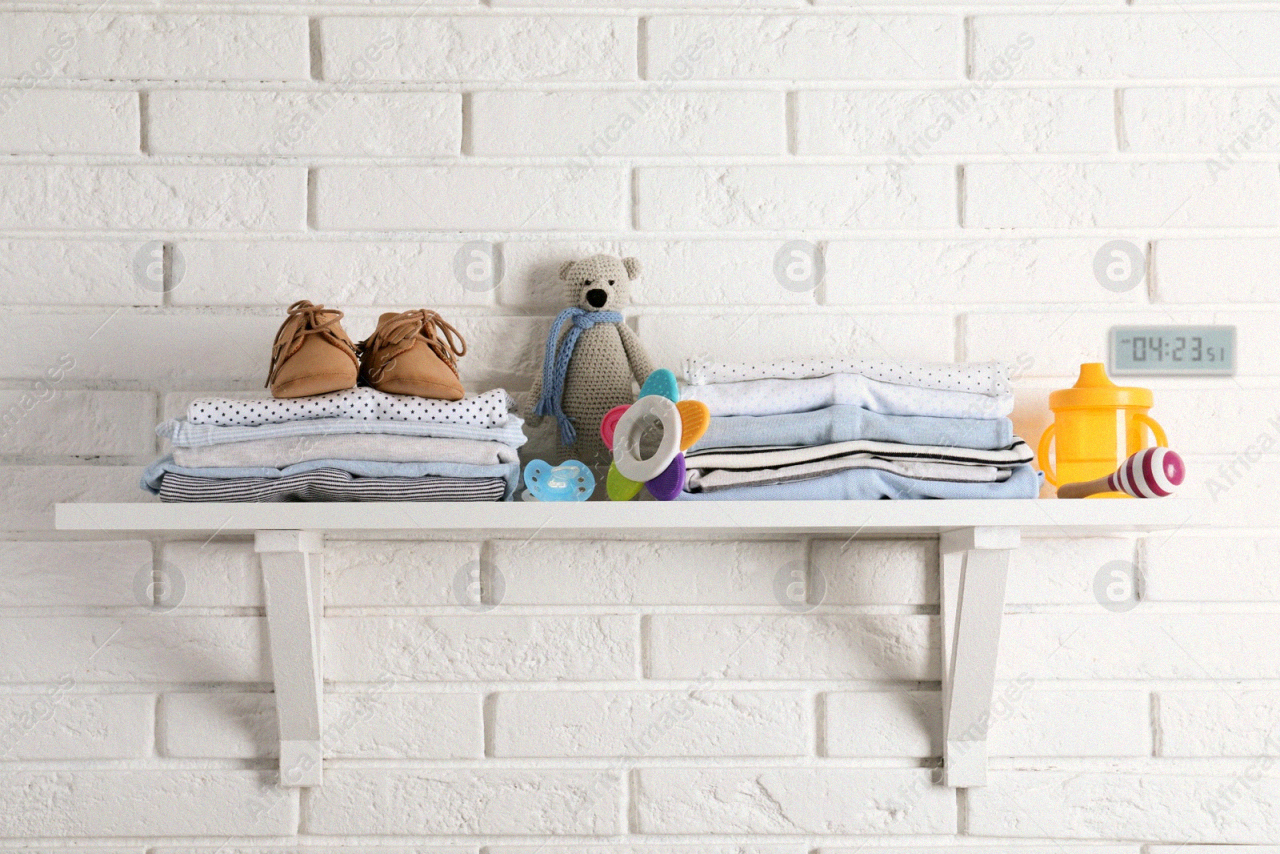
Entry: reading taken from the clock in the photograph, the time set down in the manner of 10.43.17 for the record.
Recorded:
4.23.51
